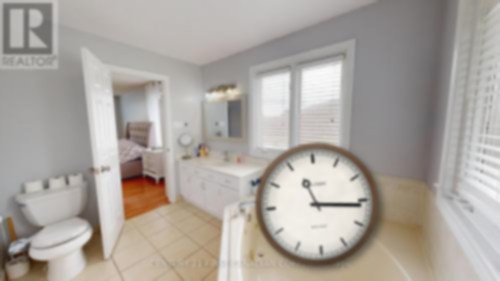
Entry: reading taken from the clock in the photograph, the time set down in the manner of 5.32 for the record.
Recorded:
11.16
